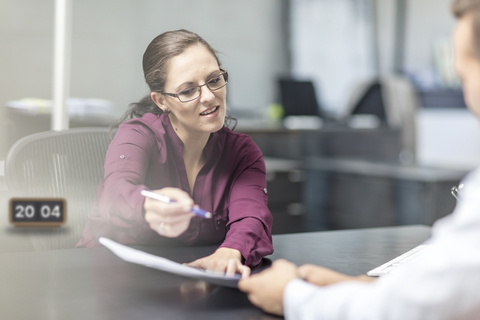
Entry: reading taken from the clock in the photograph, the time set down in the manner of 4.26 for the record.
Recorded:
20.04
